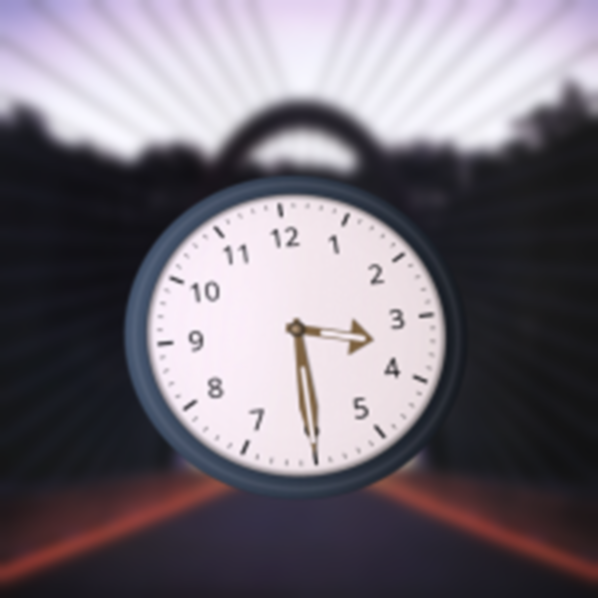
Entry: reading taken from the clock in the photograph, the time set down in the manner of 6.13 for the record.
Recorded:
3.30
